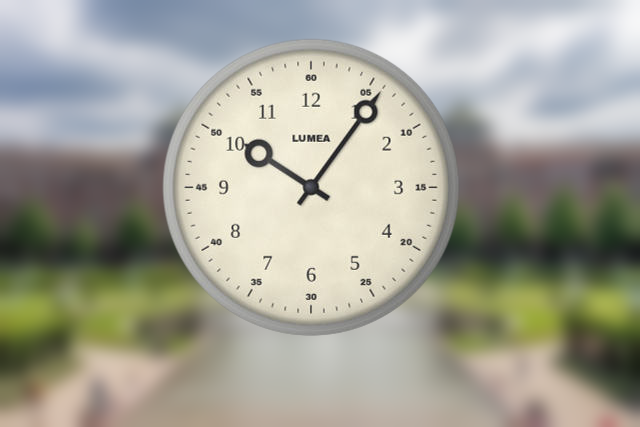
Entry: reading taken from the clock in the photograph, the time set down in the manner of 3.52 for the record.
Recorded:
10.06
